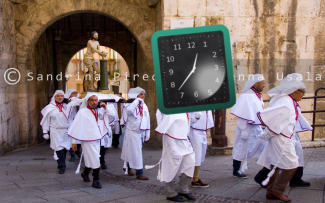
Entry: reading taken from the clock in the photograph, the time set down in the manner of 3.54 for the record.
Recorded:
12.37
